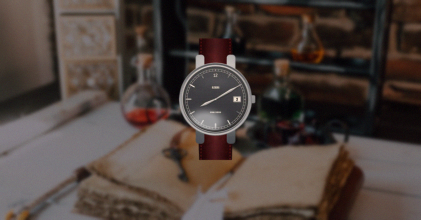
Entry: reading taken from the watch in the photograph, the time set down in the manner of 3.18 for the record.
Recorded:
8.10
